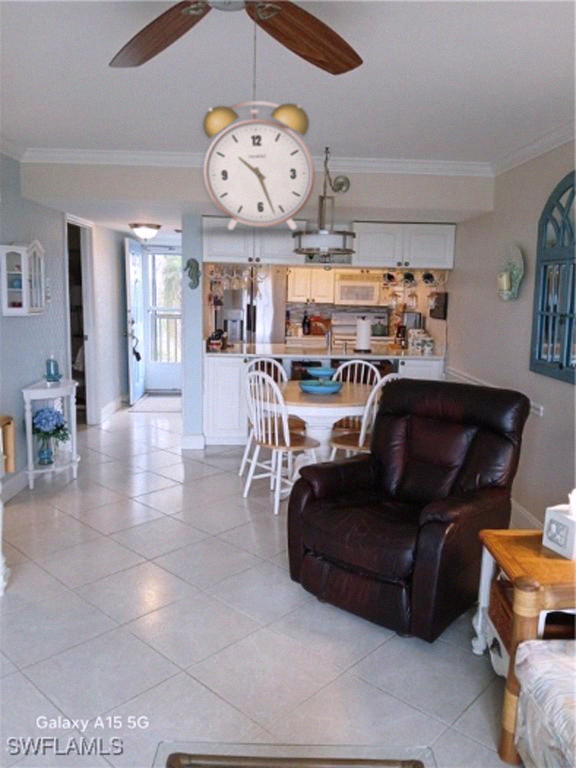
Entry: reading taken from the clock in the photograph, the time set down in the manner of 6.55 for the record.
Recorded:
10.27
